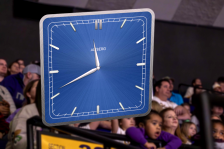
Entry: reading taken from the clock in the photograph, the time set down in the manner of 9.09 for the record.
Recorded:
11.41
